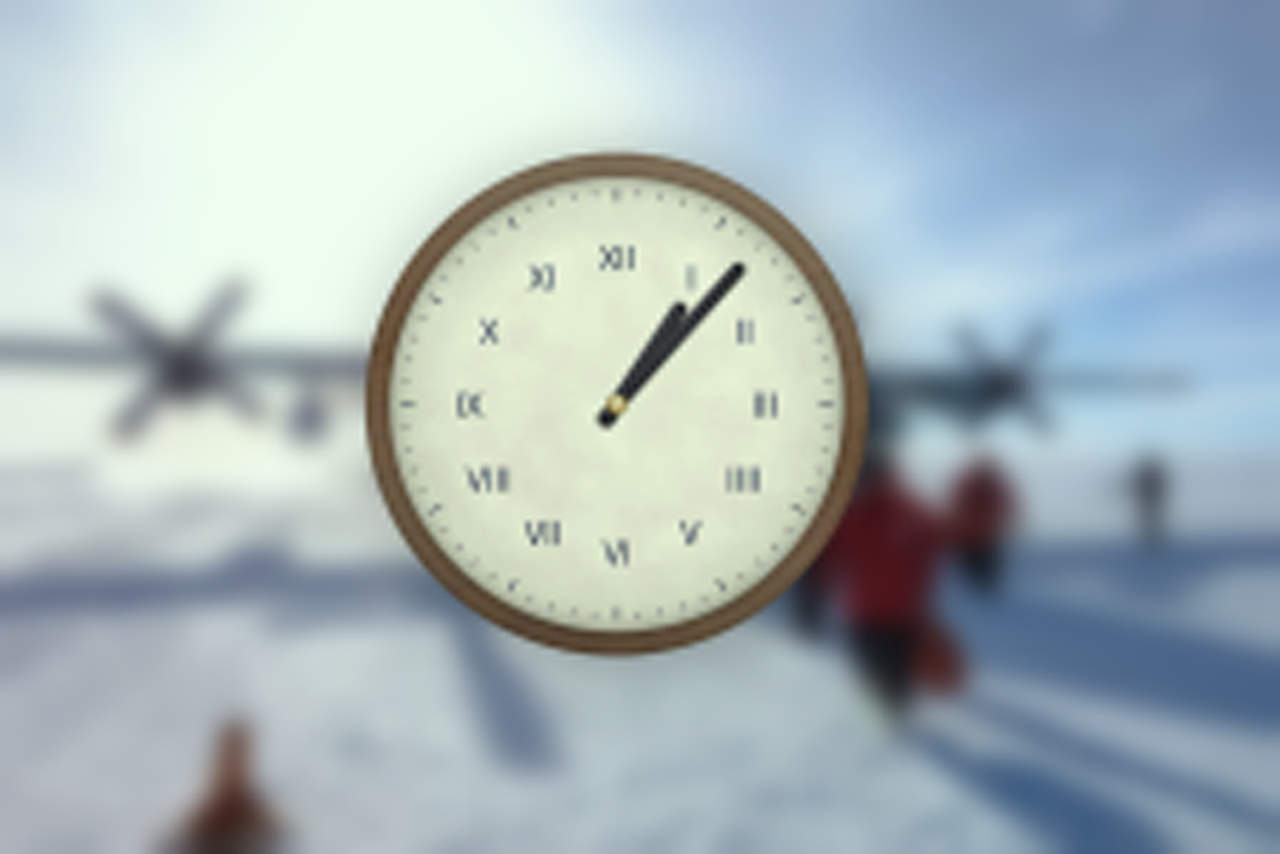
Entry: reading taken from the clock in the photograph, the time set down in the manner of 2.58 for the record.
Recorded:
1.07
